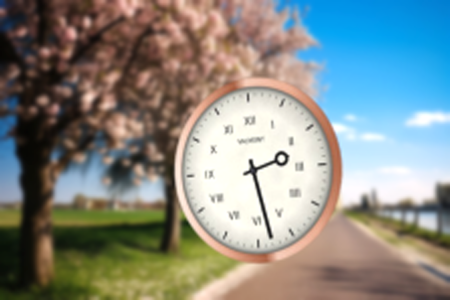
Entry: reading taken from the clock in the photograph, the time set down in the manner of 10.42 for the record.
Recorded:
2.28
